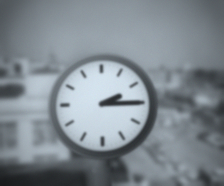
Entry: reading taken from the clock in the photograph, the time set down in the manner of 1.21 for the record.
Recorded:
2.15
